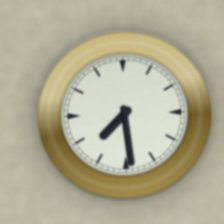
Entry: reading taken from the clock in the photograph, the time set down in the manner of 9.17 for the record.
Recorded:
7.29
